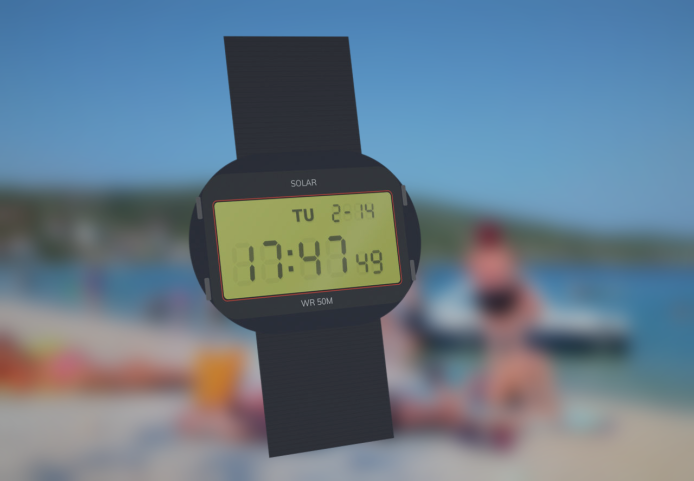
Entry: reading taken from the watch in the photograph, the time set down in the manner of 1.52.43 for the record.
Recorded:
17.47.49
